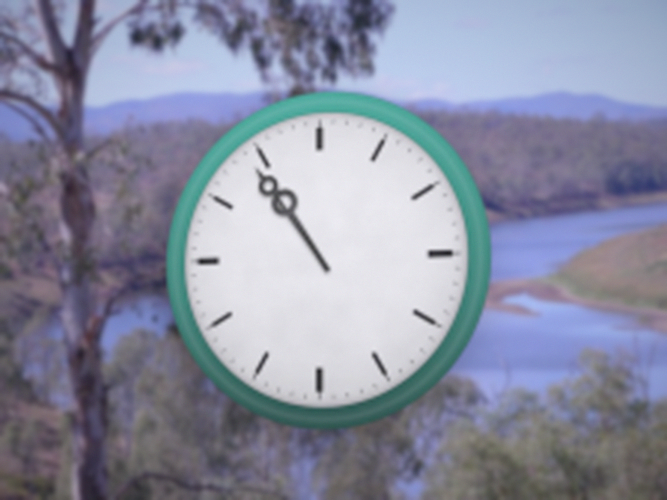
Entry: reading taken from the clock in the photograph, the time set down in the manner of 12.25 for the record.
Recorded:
10.54
